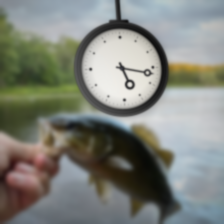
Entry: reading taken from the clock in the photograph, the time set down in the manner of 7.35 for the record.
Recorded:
5.17
